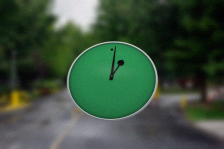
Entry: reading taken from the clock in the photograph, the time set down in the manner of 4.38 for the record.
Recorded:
1.01
